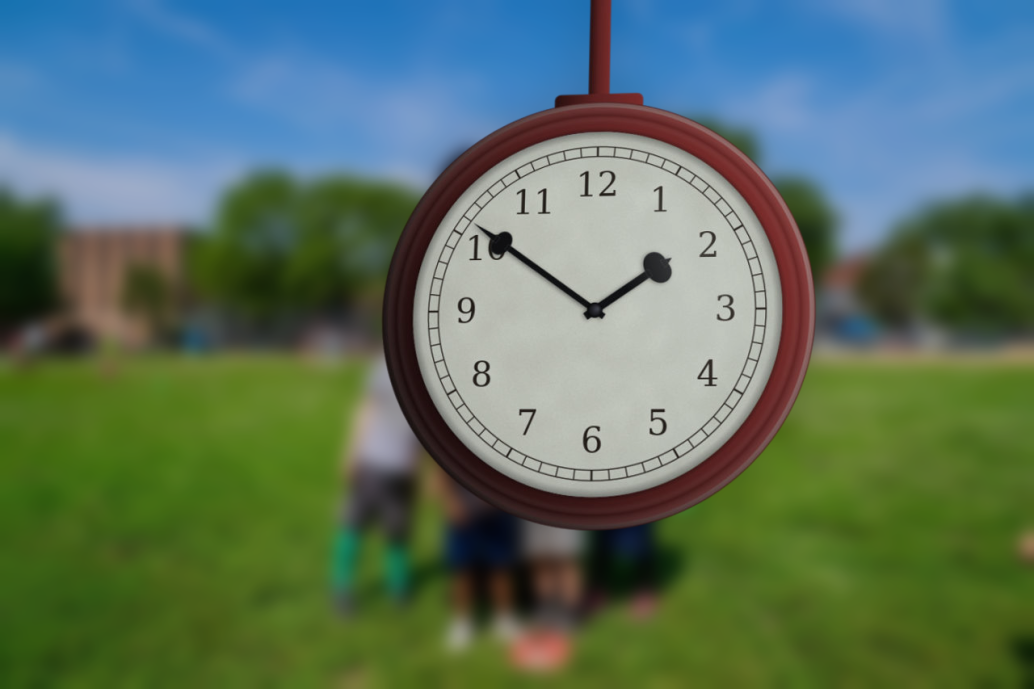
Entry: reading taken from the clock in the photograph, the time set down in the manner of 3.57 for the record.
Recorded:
1.51
